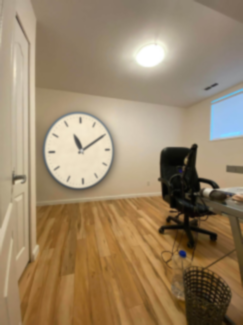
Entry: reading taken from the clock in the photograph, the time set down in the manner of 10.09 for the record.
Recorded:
11.10
